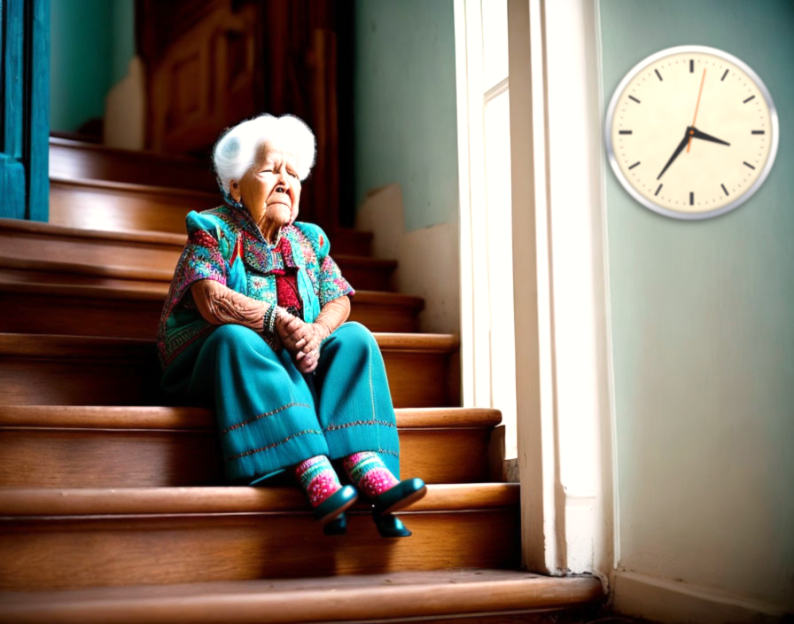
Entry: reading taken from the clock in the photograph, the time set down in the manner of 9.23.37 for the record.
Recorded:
3.36.02
